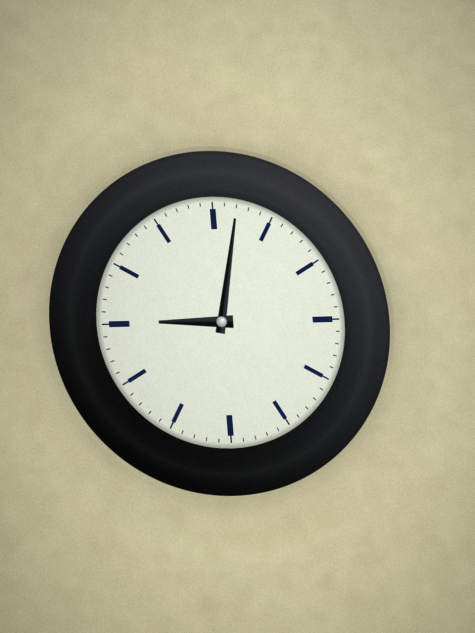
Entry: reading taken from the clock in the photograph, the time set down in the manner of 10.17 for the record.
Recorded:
9.02
